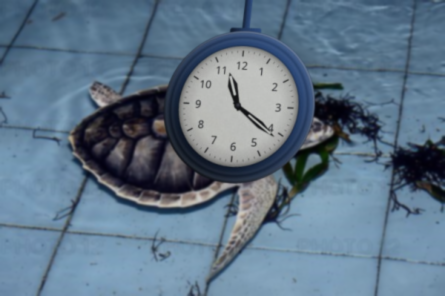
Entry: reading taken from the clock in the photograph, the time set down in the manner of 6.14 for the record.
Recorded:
11.21
